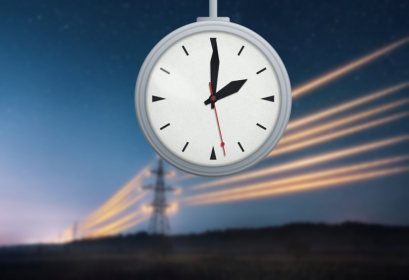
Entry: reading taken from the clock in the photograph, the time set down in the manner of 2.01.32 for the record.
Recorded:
2.00.28
